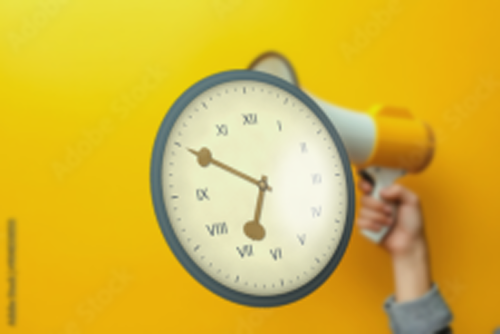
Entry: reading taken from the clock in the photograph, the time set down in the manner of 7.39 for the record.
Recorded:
6.50
